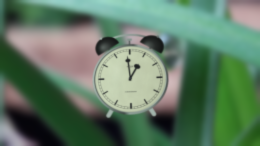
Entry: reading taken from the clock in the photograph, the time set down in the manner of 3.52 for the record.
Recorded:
12.59
